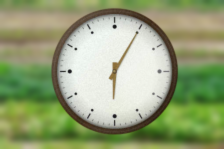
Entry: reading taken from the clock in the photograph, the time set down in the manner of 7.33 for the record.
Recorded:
6.05
